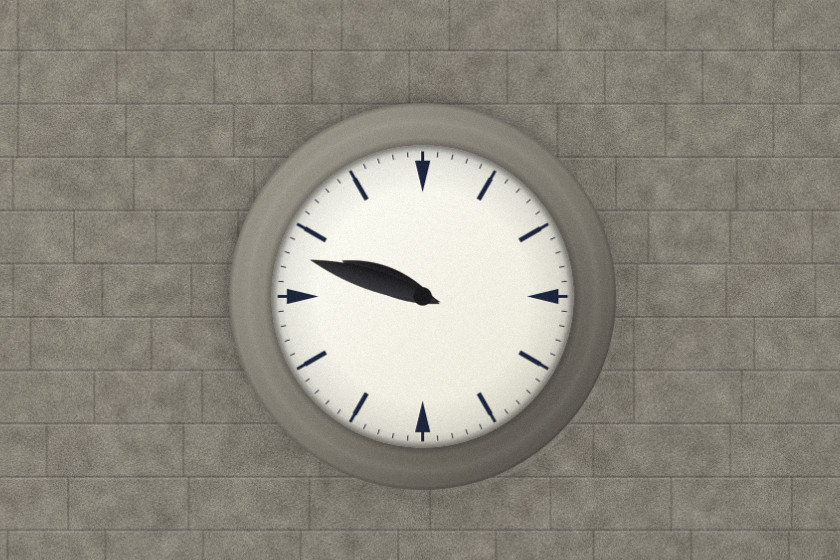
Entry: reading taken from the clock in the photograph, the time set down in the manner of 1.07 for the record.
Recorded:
9.48
